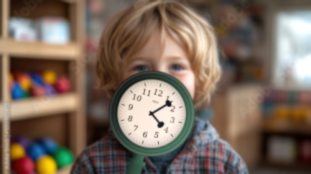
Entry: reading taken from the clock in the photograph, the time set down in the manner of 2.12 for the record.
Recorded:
4.07
